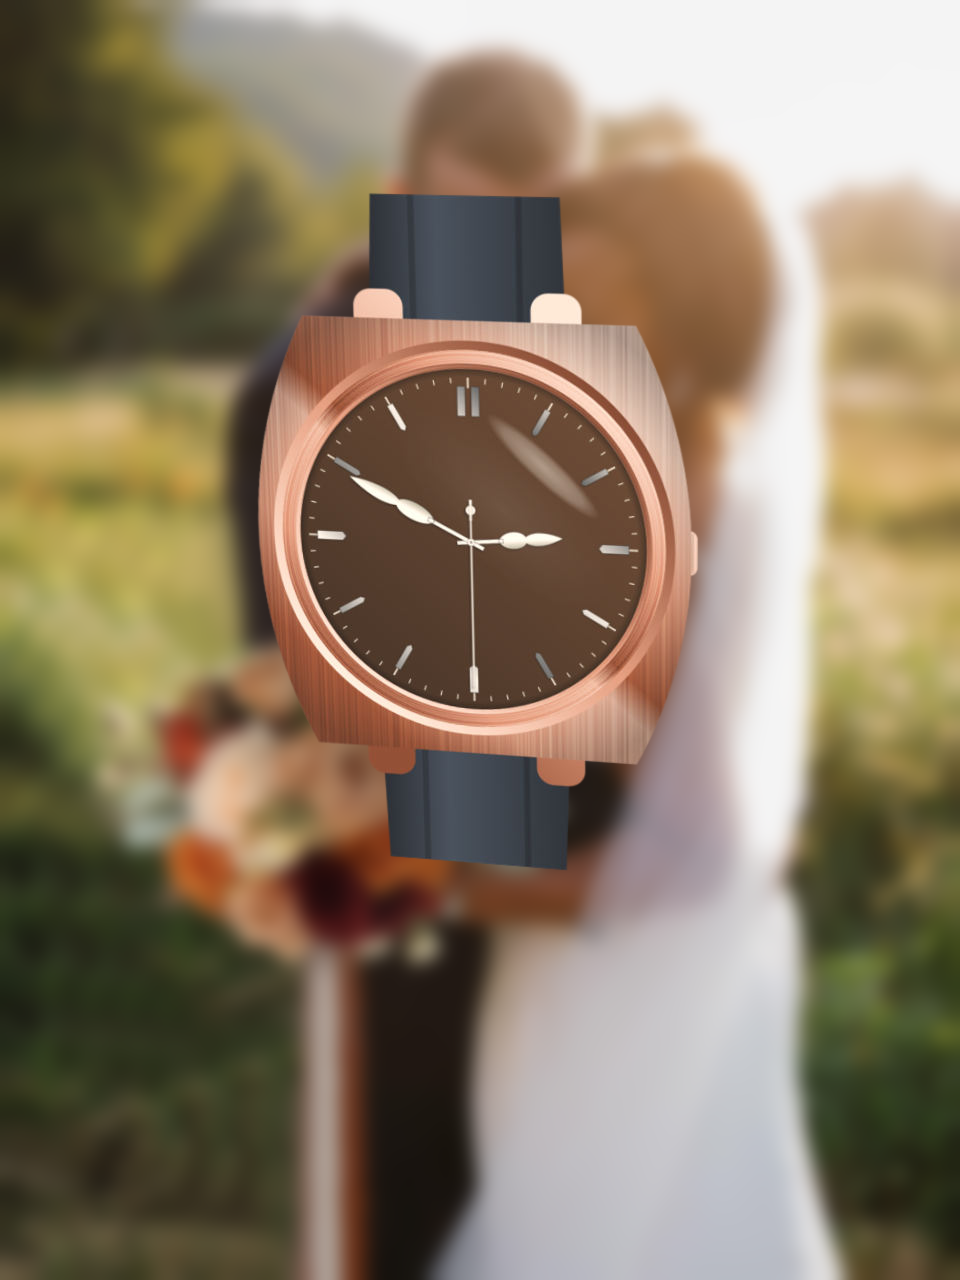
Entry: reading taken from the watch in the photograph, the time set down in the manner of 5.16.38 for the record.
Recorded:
2.49.30
